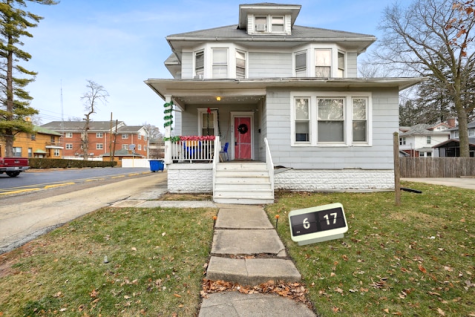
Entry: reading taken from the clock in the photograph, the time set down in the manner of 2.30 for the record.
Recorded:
6.17
